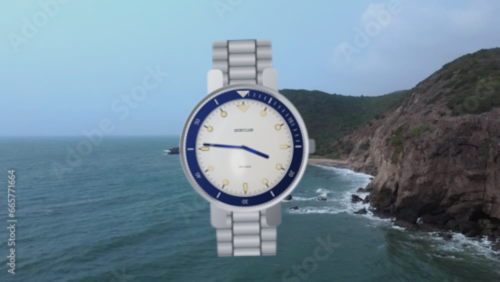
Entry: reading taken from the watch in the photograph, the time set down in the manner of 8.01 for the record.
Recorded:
3.46
